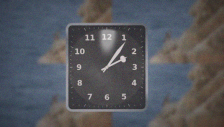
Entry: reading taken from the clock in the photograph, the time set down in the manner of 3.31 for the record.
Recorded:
2.06
